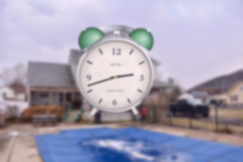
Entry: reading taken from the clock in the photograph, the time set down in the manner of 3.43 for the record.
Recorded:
2.42
